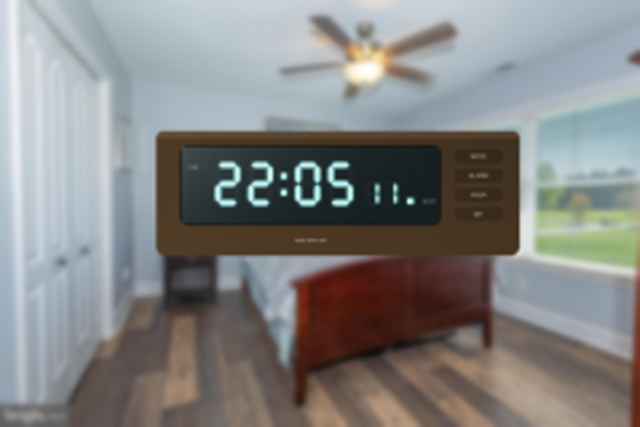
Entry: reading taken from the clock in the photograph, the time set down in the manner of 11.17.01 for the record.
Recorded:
22.05.11
